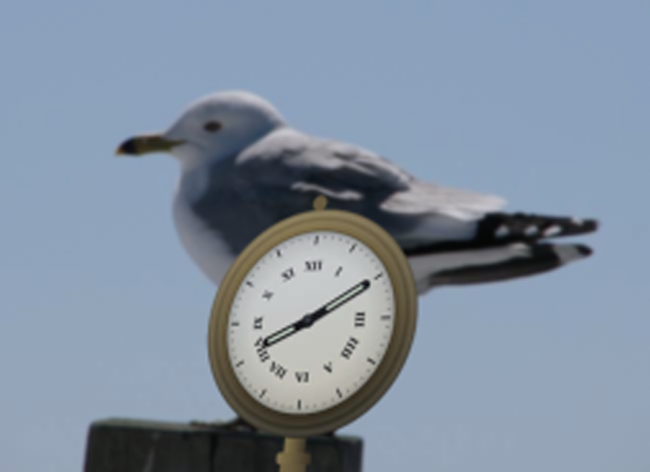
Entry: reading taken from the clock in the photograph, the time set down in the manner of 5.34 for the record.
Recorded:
8.10
